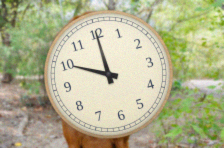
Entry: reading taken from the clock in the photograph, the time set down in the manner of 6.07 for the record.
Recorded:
10.00
